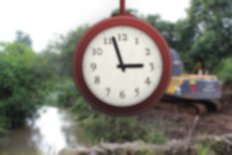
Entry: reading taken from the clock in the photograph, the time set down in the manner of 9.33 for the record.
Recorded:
2.57
